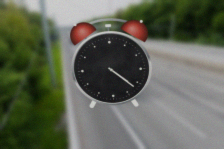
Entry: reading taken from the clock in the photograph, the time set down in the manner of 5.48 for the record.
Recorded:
4.22
